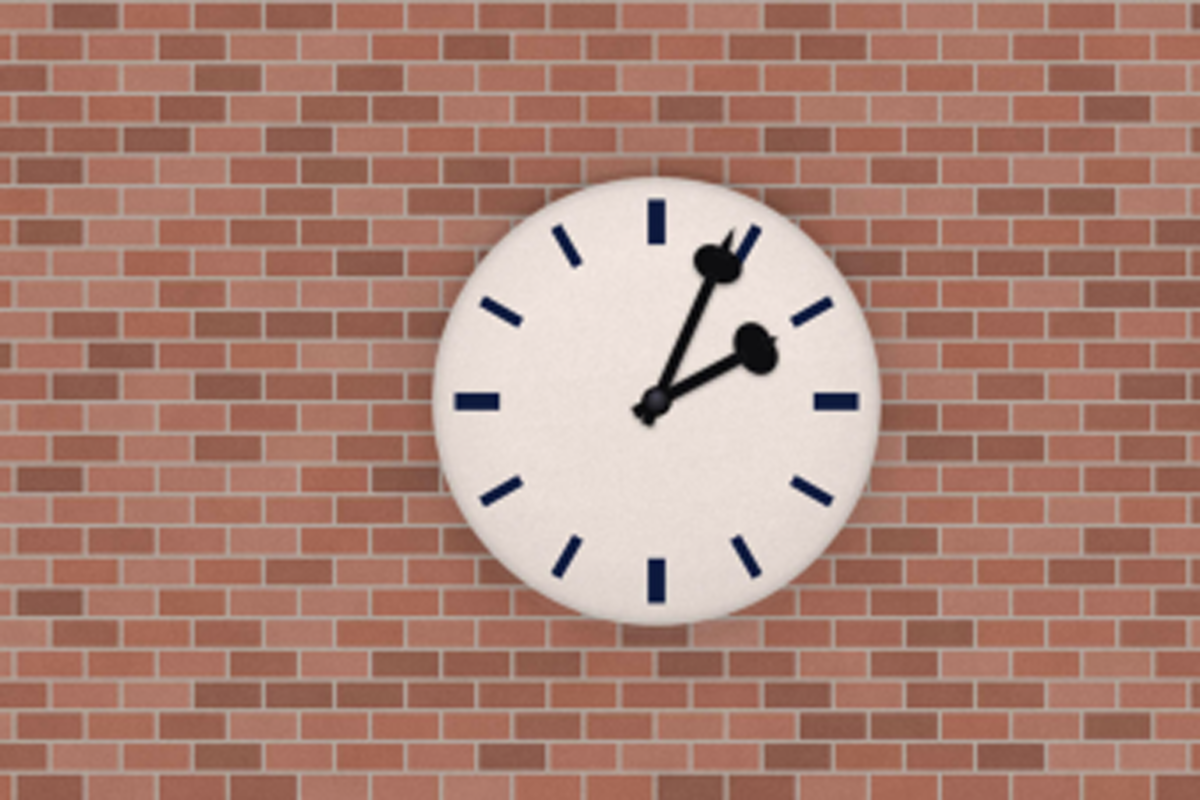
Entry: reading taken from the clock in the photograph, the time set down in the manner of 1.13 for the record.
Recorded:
2.04
